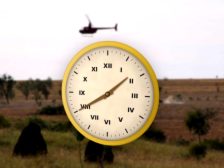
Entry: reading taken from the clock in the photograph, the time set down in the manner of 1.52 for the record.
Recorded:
1.40
